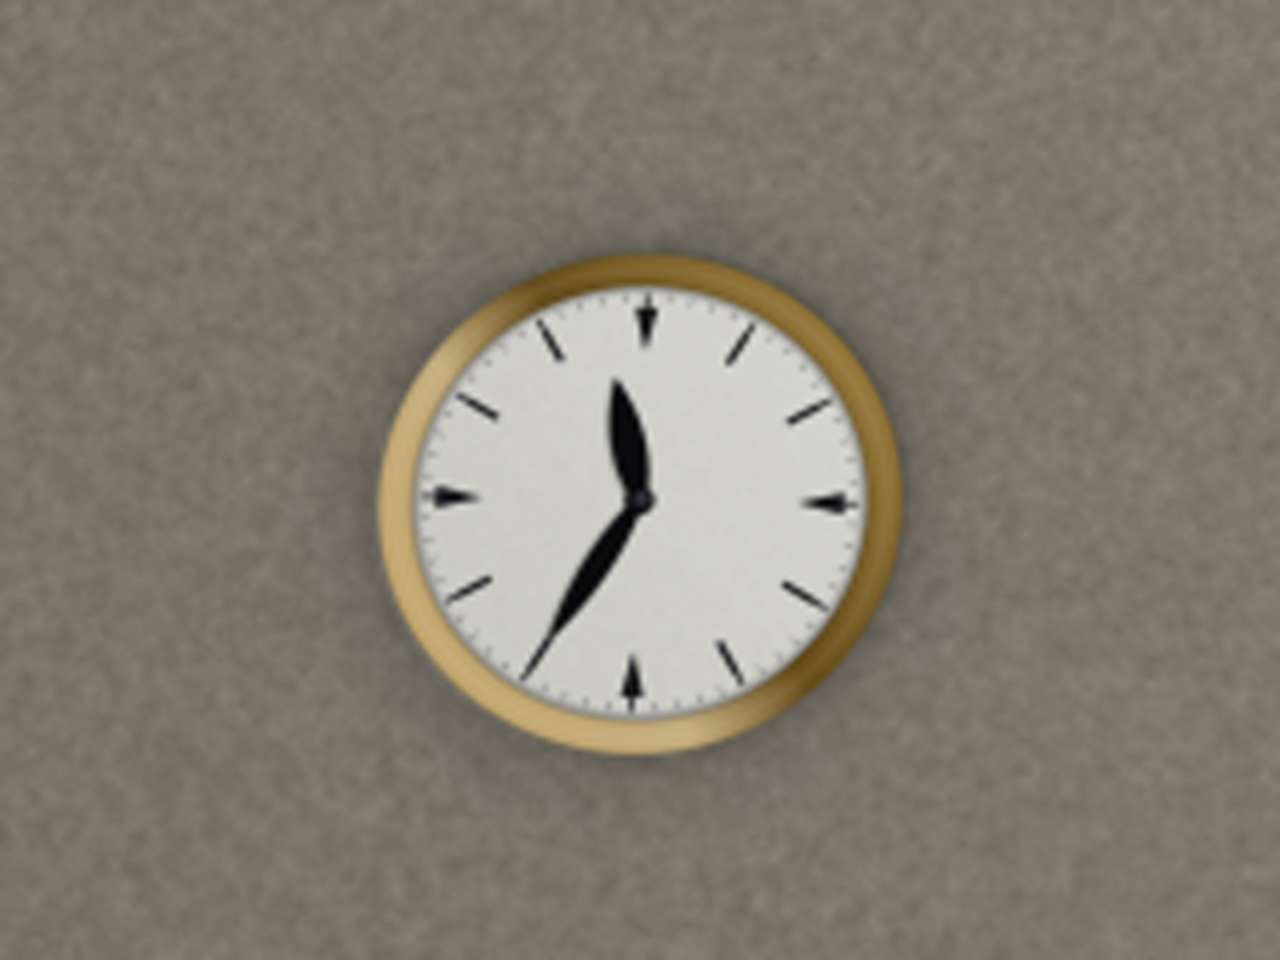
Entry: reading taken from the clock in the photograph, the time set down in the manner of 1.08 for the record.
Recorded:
11.35
